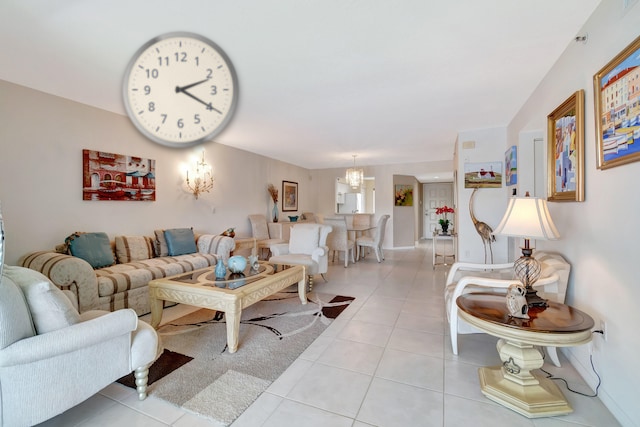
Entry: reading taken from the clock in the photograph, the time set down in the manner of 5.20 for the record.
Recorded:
2.20
